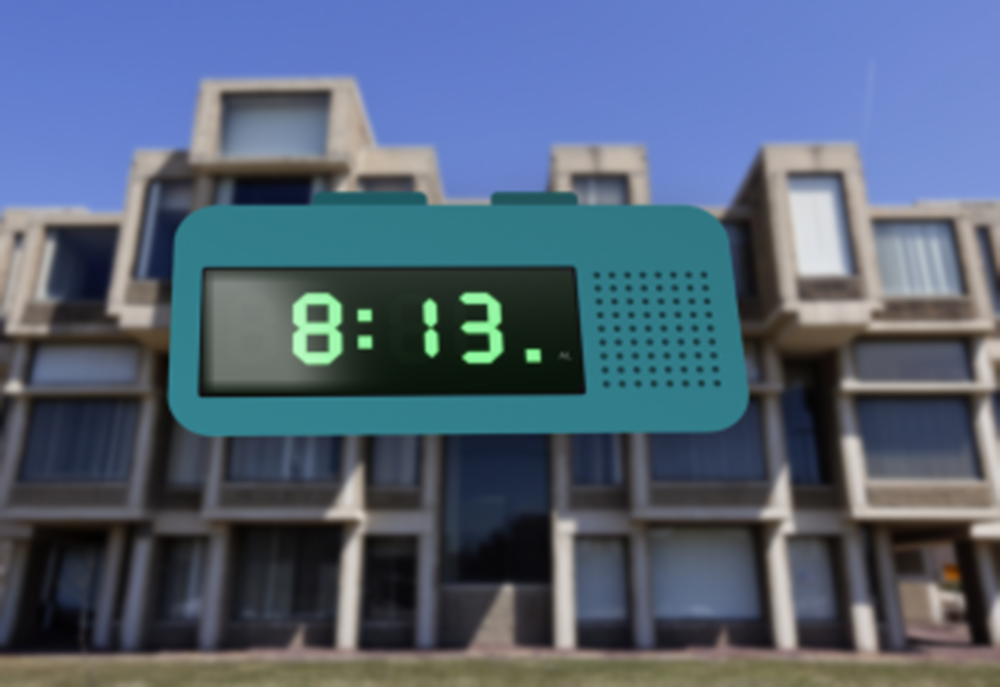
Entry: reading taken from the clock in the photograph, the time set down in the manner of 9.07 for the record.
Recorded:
8.13
